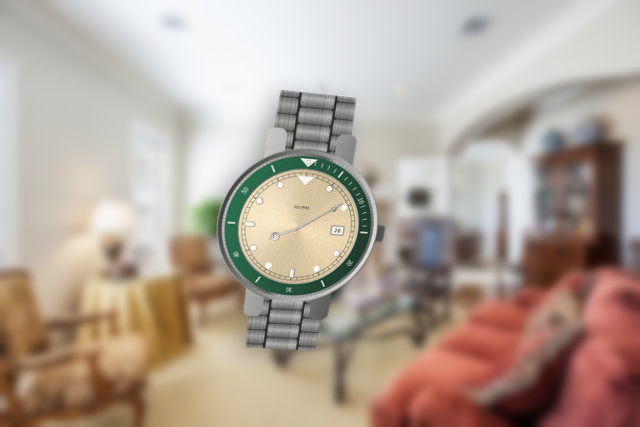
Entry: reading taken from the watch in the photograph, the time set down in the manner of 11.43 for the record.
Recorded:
8.09
